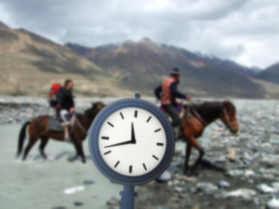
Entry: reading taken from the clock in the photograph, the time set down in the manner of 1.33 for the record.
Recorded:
11.42
